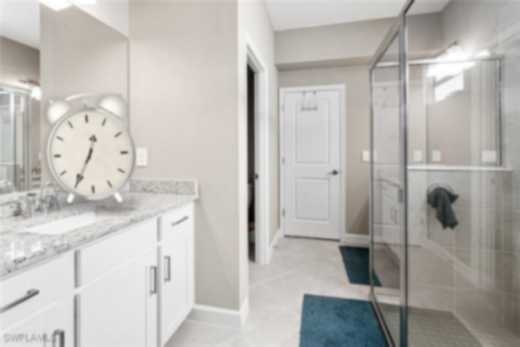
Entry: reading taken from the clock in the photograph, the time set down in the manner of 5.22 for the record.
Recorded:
12.35
